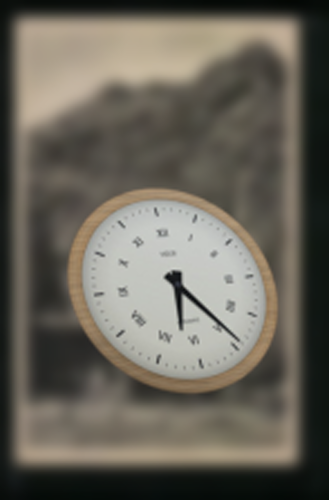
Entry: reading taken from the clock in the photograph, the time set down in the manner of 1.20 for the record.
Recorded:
6.24
